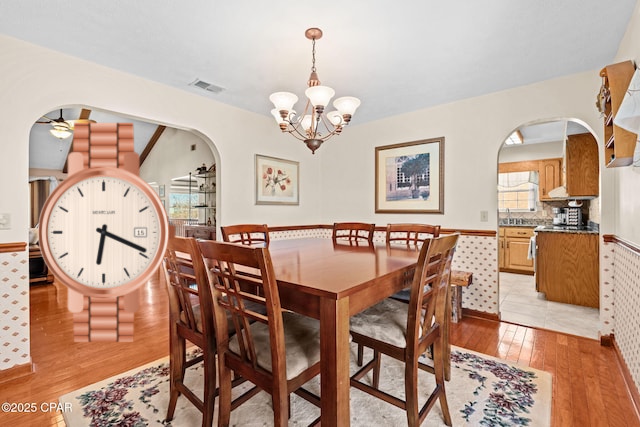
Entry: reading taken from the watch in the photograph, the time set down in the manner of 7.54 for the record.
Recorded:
6.19
